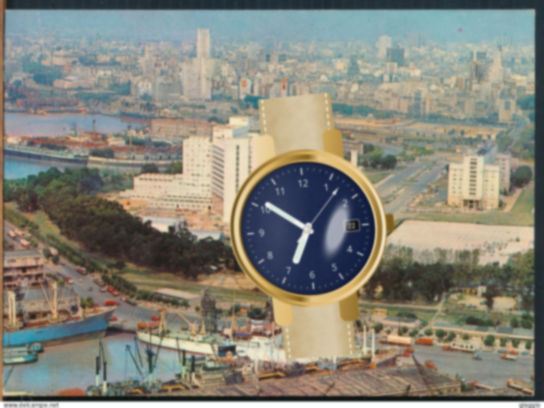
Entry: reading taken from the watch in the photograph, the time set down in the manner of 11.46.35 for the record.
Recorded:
6.51.07
